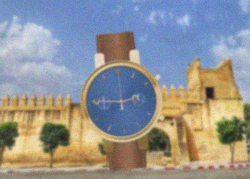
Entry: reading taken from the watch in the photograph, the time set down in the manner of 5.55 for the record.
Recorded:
2.46
